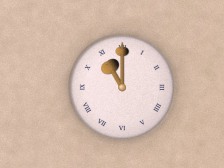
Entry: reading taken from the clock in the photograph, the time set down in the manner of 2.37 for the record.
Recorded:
11.00
